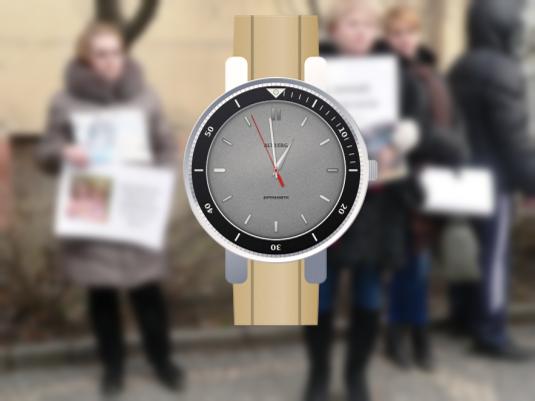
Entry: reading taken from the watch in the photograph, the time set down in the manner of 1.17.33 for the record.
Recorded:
12.58.56
